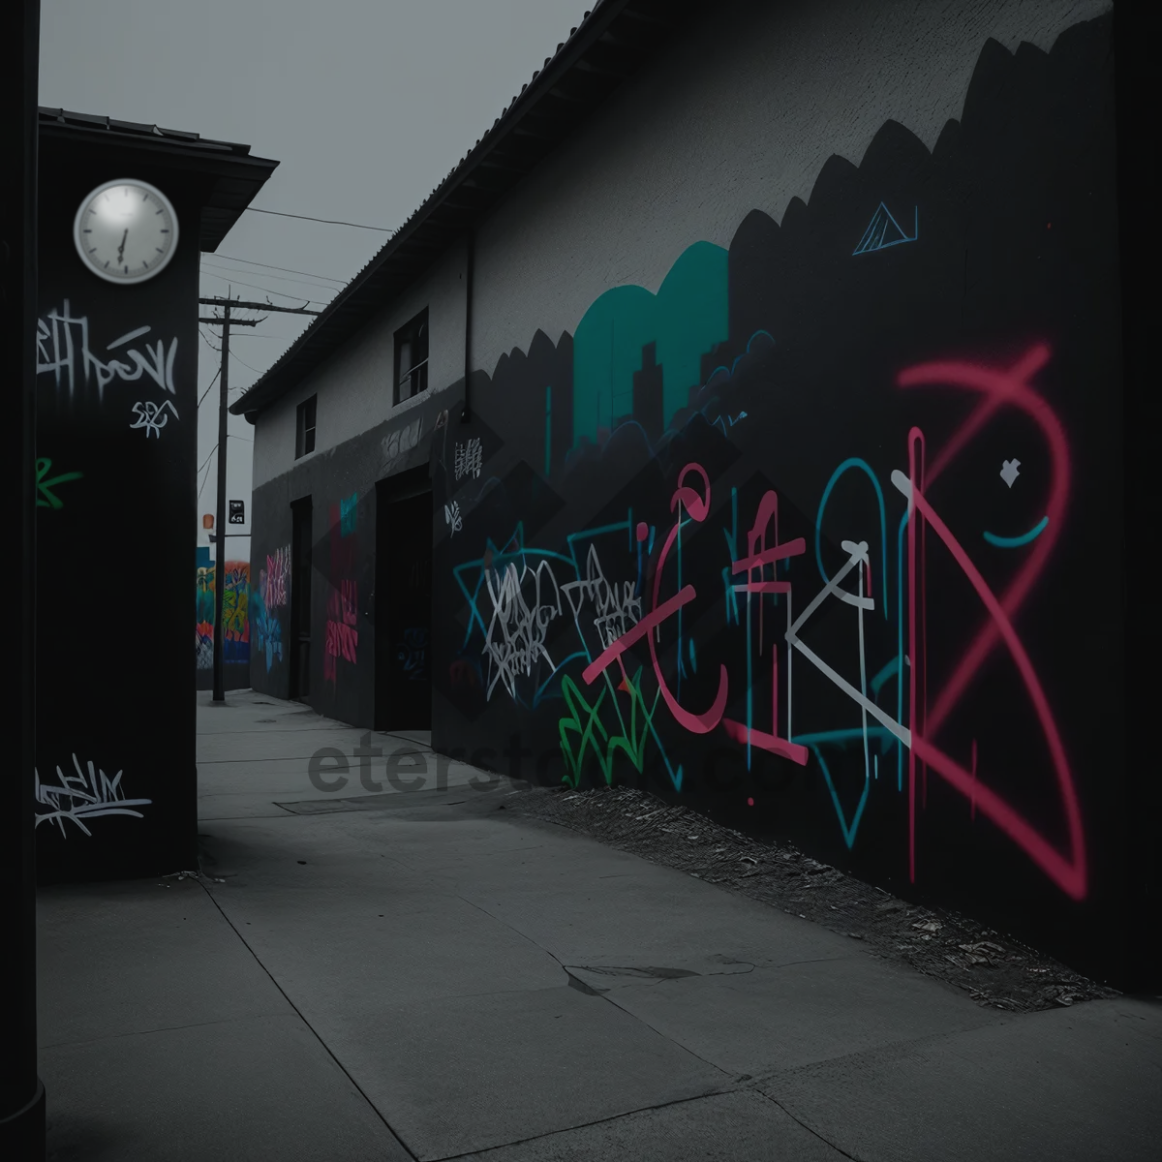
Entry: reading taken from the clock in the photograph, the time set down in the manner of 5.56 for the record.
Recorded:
6.32
